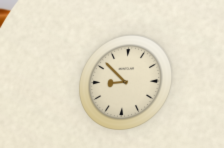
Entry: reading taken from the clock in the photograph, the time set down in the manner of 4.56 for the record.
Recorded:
8.52
